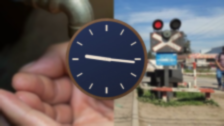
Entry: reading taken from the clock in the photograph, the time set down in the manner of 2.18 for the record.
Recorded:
9.16
